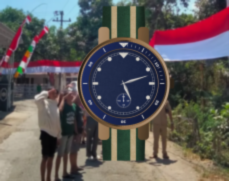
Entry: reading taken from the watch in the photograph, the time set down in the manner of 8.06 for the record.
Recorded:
5.12
